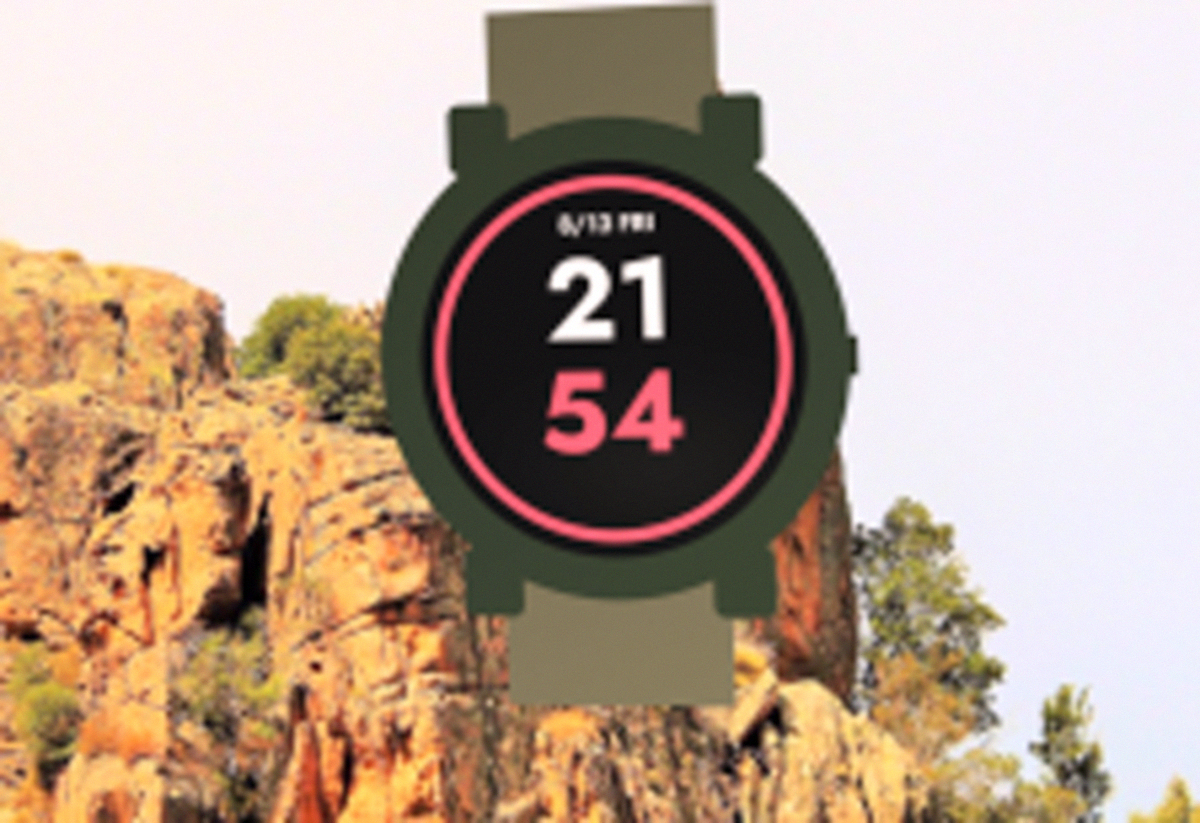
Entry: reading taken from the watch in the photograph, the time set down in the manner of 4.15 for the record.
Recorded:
21.54
